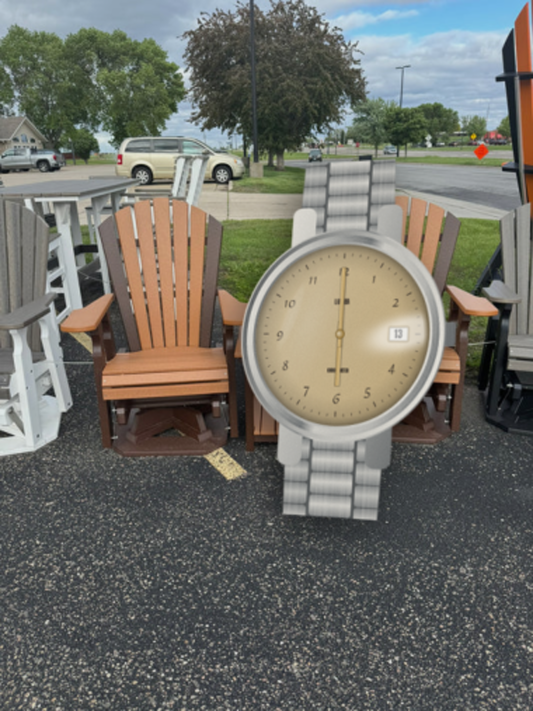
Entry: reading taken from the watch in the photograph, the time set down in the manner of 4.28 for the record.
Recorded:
6.00
